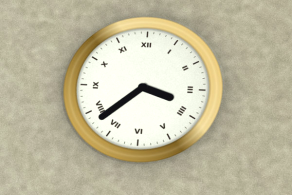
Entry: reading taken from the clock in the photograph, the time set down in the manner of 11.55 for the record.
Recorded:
3.38
